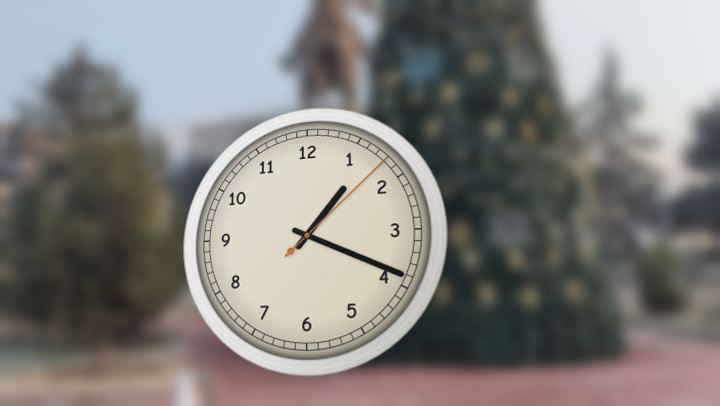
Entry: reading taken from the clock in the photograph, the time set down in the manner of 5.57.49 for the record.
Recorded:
1.19.08
